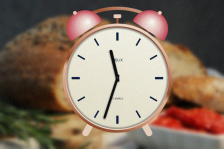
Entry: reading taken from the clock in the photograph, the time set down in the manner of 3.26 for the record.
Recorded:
11.33
